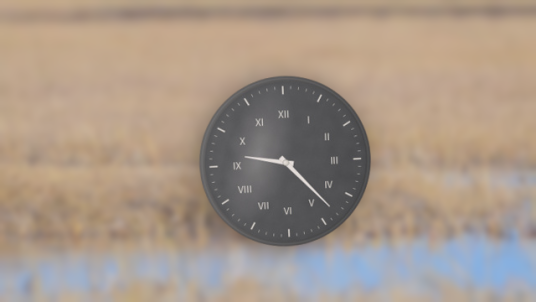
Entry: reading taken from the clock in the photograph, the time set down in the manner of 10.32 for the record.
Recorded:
9.23
